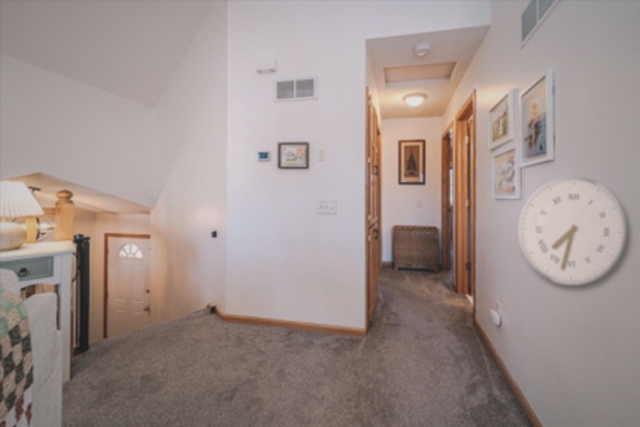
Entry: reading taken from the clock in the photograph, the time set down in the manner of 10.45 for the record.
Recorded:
7.32
